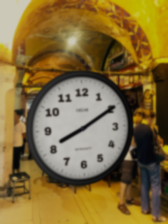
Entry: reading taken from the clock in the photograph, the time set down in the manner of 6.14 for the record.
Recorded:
8.10
